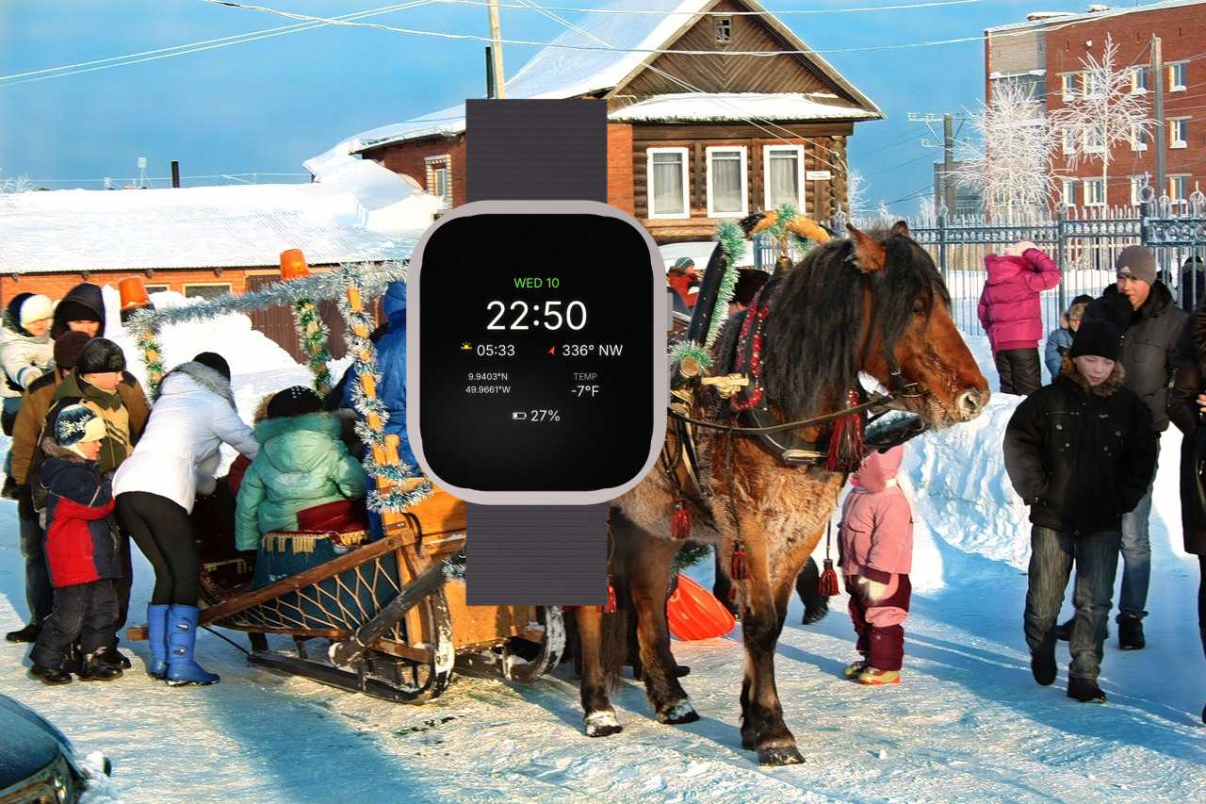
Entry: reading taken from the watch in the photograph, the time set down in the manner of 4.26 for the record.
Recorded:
22.50
